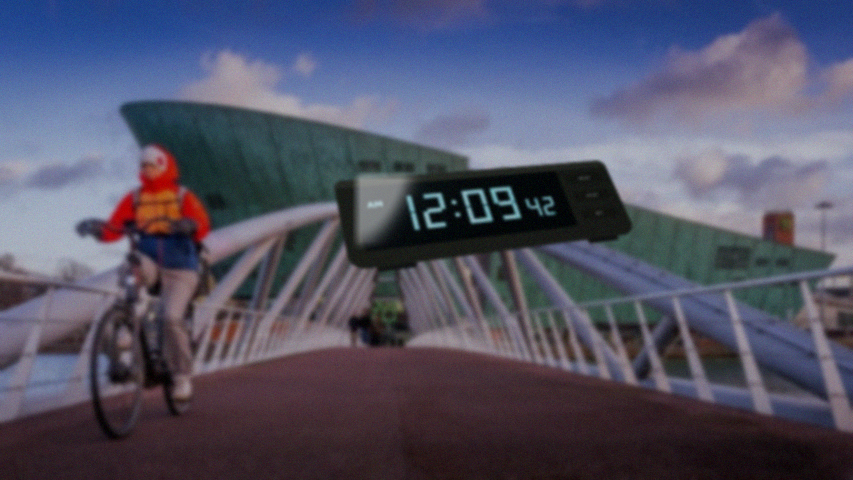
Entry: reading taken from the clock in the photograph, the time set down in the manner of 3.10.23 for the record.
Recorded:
12.09.42
